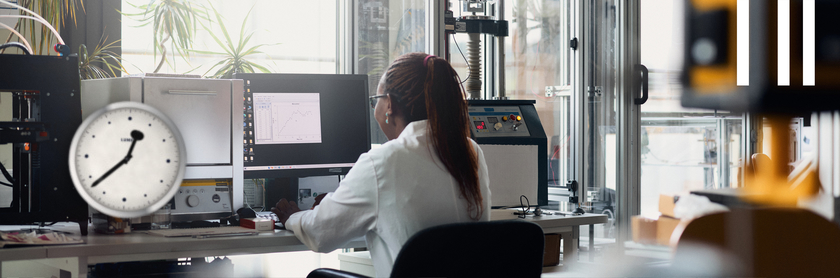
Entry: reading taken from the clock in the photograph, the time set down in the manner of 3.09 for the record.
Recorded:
12.38
